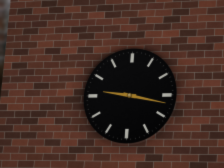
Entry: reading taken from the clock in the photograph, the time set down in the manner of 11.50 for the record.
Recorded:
9.17
